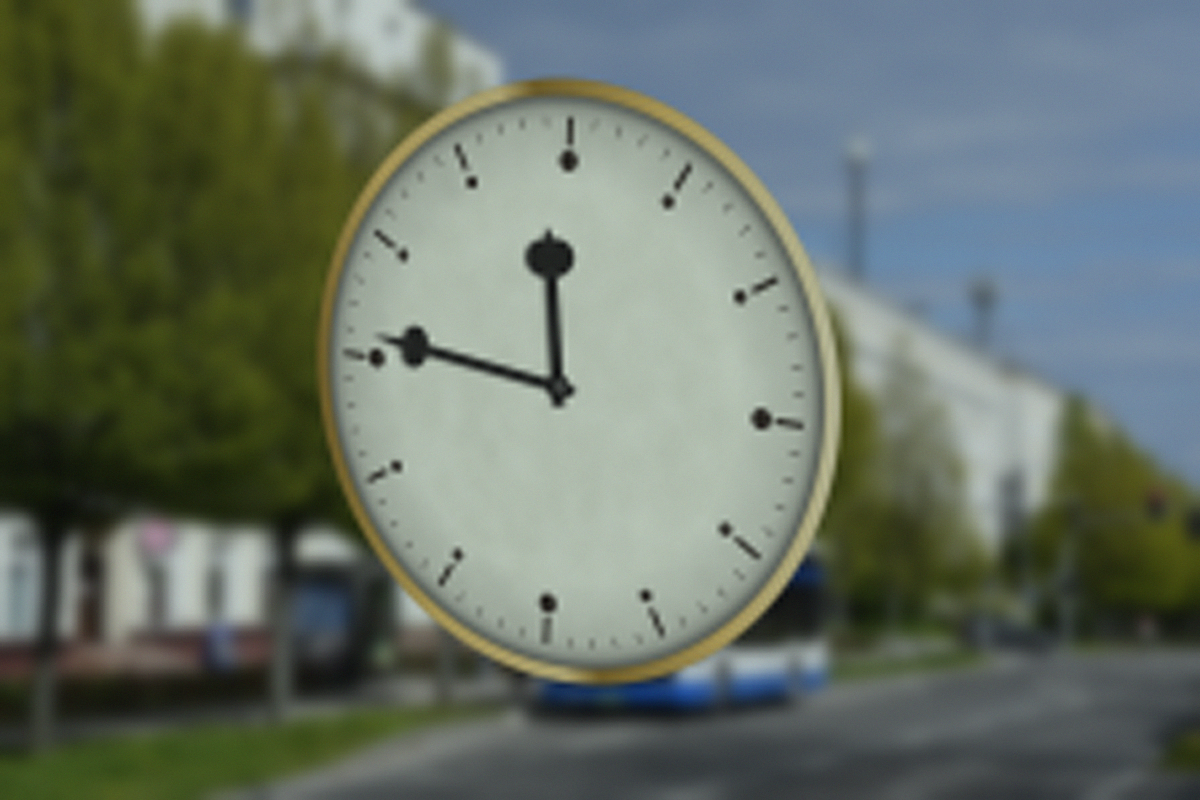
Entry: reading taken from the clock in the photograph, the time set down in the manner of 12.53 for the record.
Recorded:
11.46
